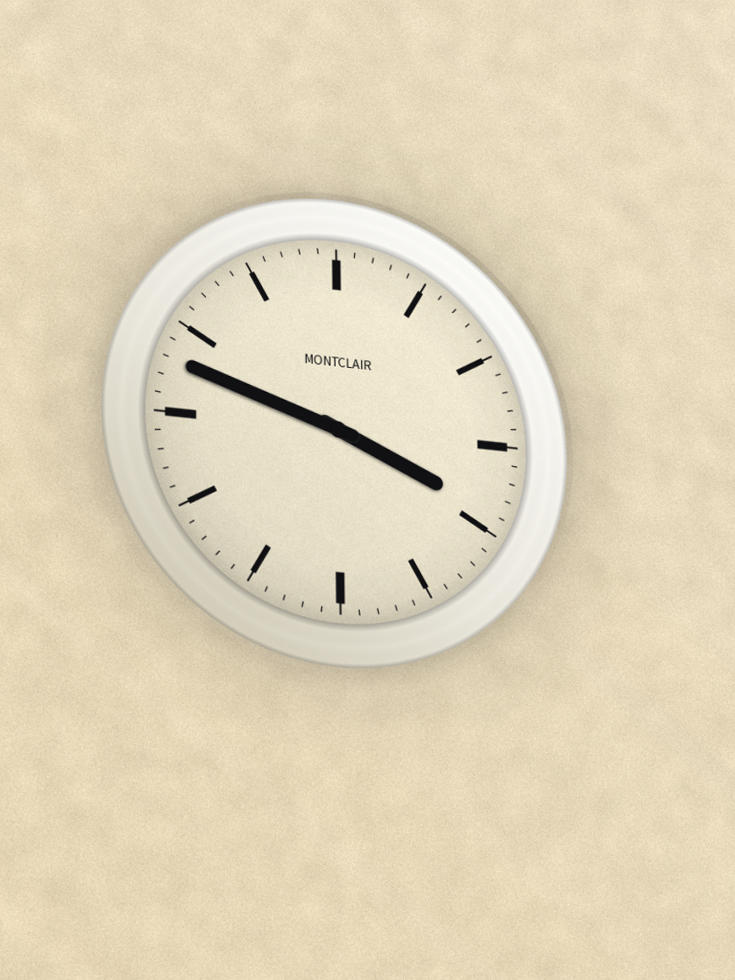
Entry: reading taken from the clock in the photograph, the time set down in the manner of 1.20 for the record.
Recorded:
3.48
